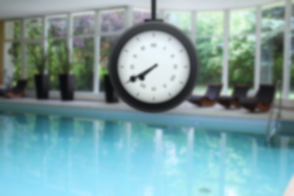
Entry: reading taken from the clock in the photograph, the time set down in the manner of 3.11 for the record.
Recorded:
7.40
